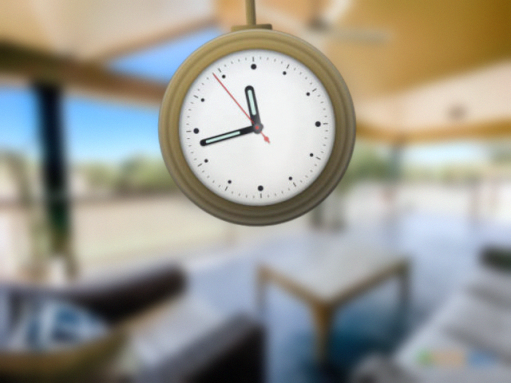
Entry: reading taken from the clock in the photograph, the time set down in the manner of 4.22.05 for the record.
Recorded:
11.42.54
